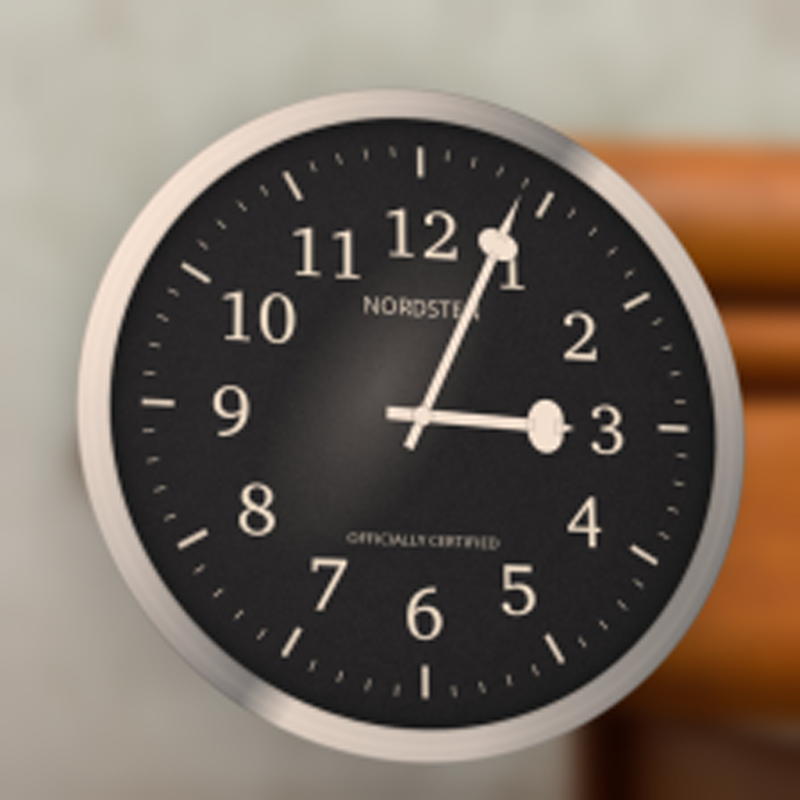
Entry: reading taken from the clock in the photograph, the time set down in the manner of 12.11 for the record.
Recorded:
3.04
